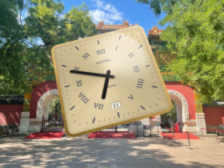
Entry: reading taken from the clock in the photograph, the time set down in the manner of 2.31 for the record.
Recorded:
6.49
